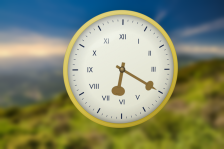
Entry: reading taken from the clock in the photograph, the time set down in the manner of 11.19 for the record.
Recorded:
6.20
